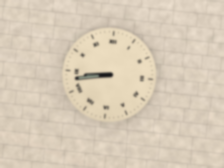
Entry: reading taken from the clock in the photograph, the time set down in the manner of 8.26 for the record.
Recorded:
8.43
